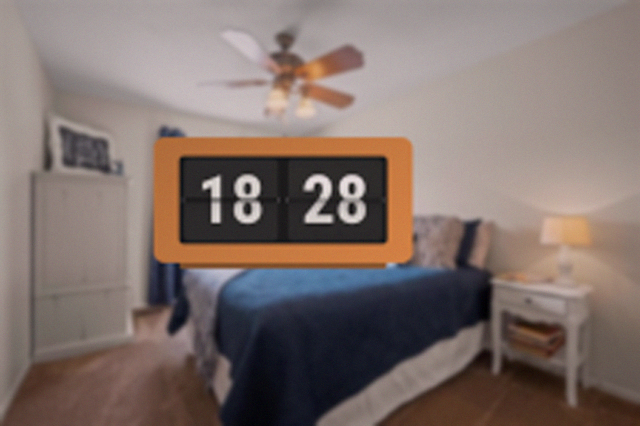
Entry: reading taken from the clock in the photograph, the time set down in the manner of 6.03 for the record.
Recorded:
18.28
